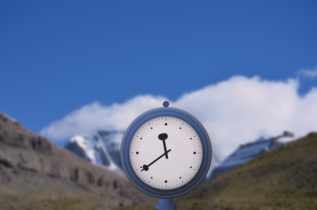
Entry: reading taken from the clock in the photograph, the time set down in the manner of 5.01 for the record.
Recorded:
11.39
